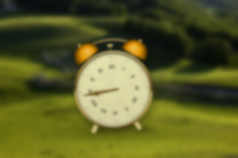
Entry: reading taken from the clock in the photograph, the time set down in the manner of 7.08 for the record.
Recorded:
8.44
